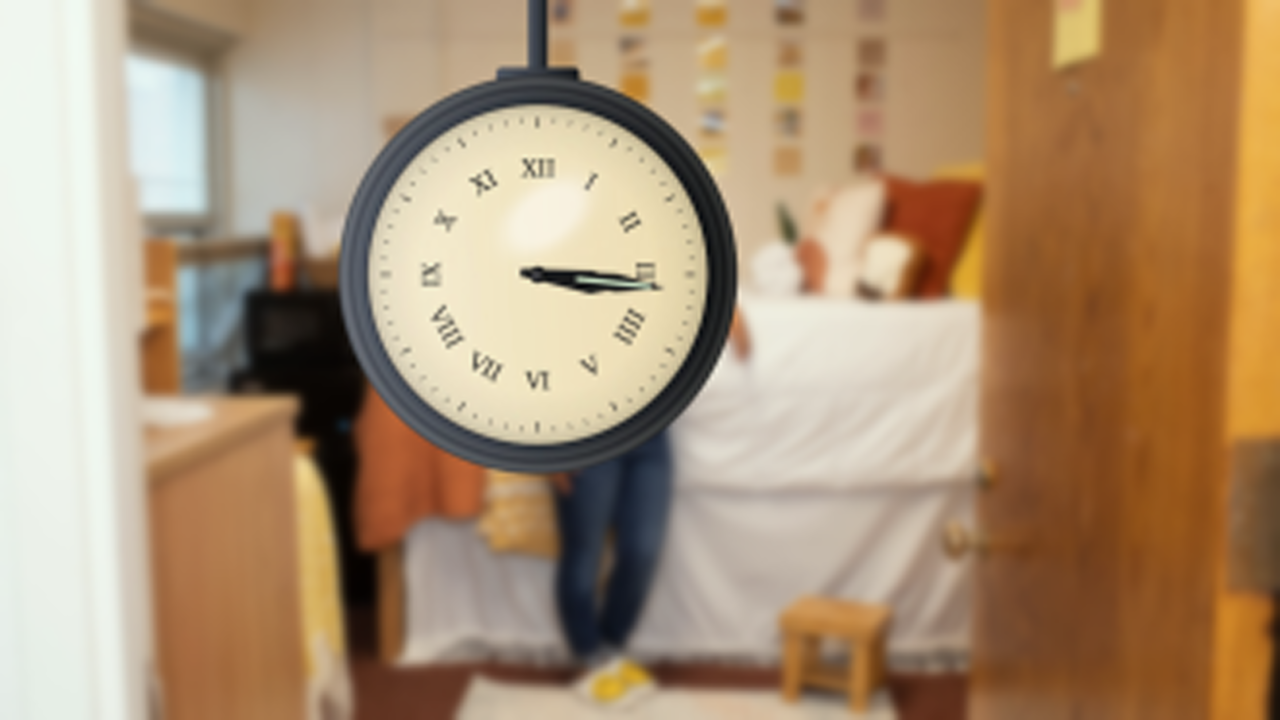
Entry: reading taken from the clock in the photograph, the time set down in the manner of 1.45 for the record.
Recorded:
3.16
